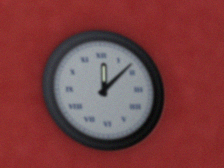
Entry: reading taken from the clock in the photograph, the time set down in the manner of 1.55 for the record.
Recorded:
12.08
